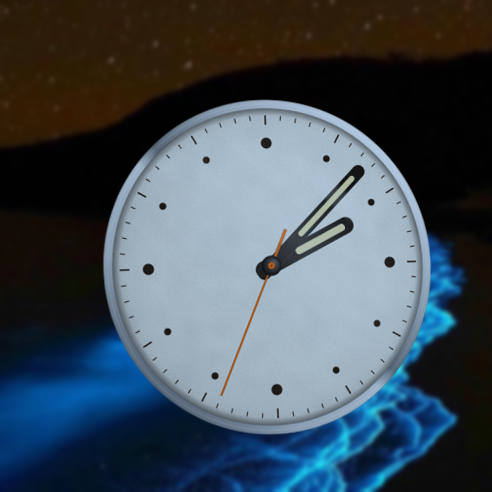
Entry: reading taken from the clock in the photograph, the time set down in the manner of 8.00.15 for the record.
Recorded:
2.07.34
